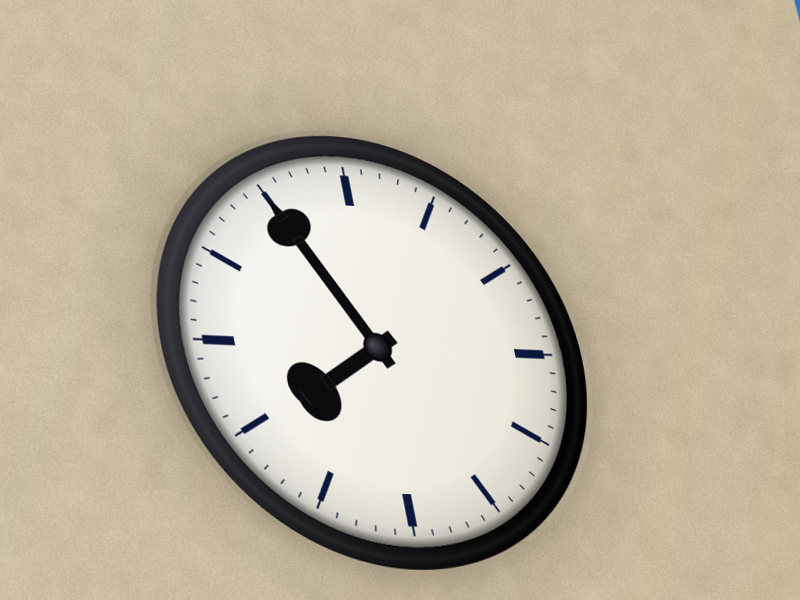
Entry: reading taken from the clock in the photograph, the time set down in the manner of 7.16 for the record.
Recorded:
7.55
